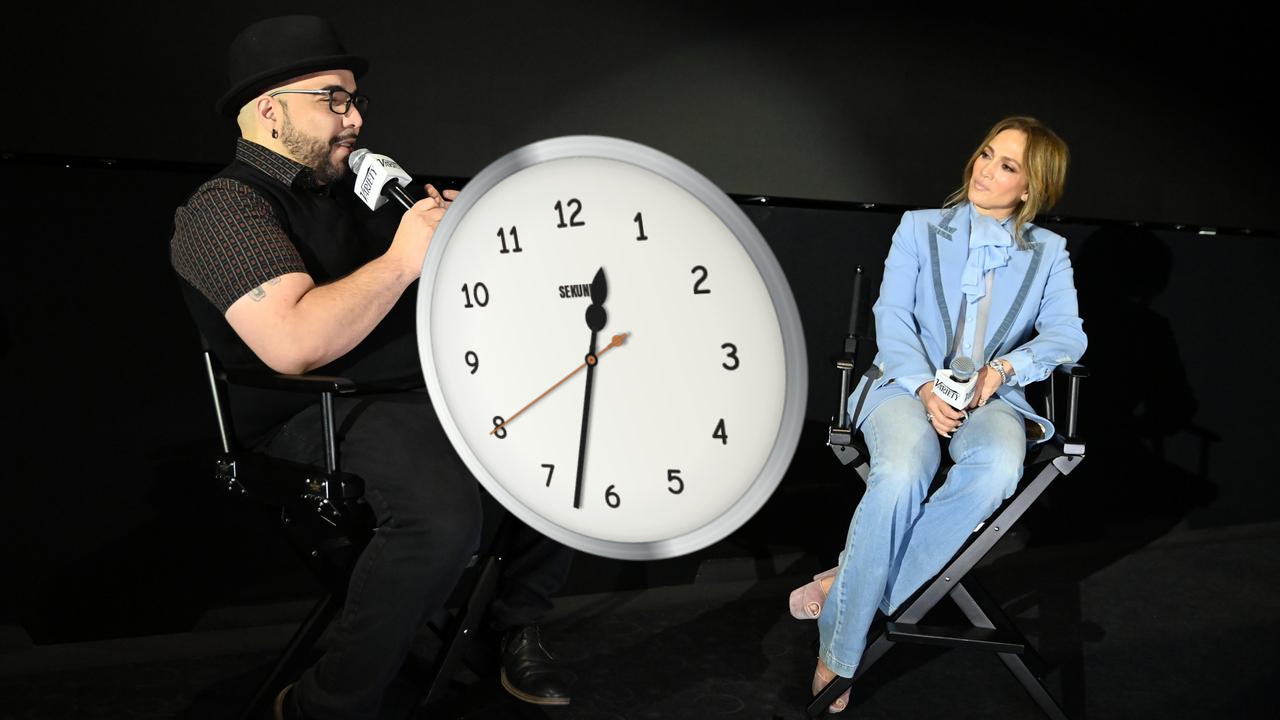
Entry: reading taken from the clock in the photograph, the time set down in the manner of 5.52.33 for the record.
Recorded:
12.32.40
